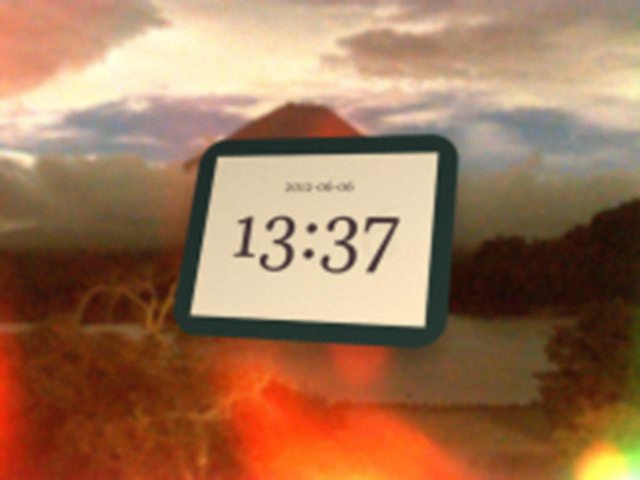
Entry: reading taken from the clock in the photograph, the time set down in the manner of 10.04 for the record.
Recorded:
13.37
